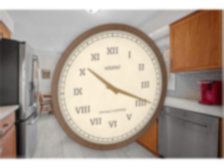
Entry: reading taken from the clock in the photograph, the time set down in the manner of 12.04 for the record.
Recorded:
10.19
